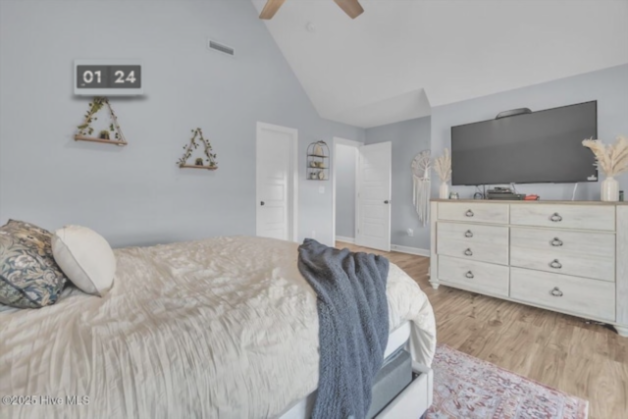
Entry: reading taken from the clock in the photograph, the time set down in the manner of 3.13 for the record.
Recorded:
1.24
